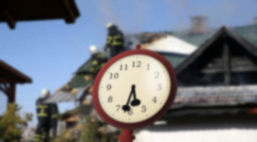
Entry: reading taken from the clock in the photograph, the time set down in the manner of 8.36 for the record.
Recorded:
5.32
